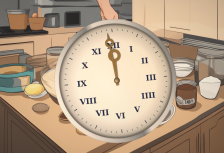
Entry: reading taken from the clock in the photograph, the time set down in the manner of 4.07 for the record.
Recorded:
11.59
